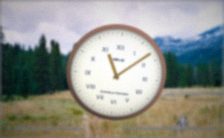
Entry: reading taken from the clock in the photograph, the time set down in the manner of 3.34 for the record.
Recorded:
11.08
